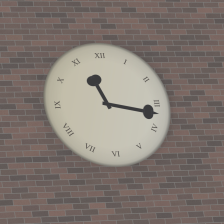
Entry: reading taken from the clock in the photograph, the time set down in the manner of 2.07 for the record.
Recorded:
11.17
